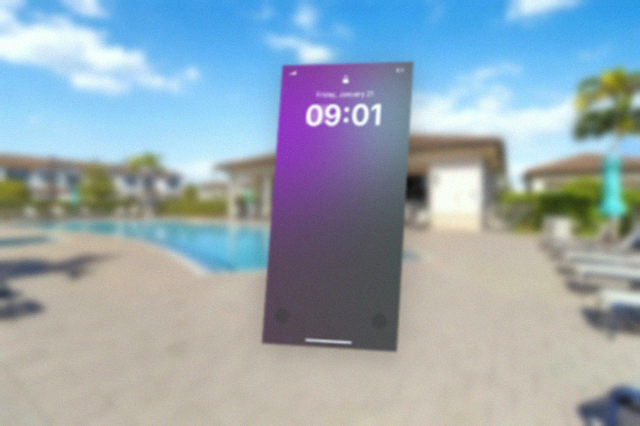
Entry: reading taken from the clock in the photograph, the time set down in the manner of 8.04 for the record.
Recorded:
9.01
